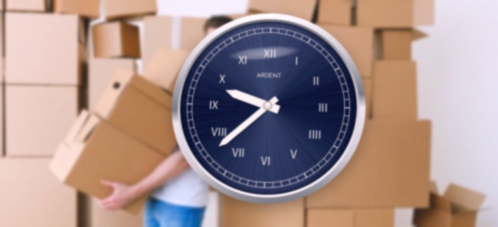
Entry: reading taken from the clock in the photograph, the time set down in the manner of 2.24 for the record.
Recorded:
9.38
